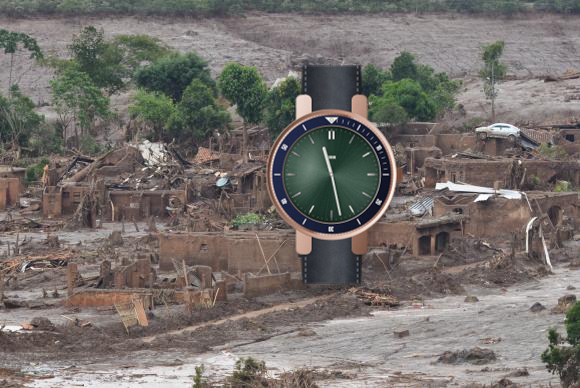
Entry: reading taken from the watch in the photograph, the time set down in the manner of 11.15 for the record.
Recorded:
11.28
